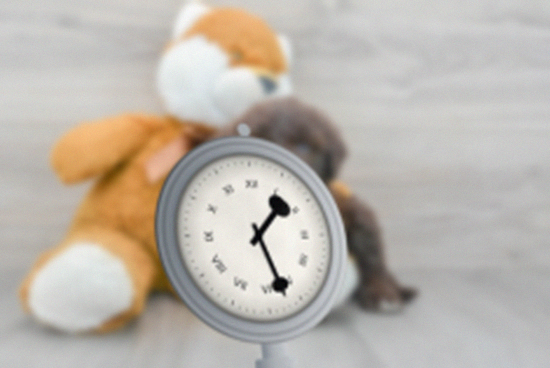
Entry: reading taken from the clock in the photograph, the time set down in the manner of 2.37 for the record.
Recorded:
1.27
